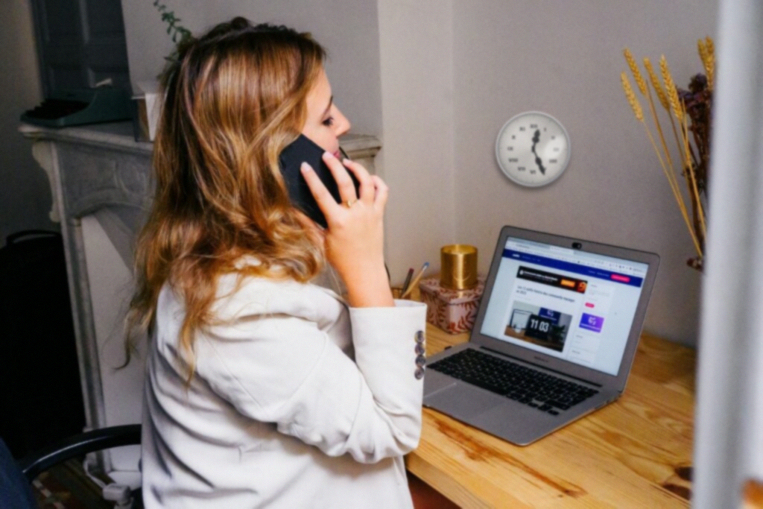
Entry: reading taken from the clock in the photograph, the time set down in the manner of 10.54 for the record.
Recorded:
12.26
